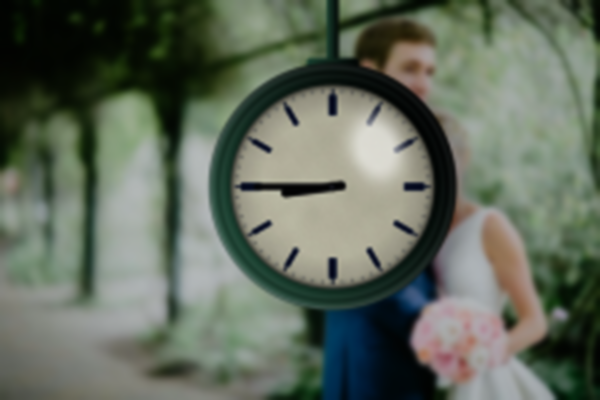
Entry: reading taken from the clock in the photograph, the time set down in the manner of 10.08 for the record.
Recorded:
8.45
